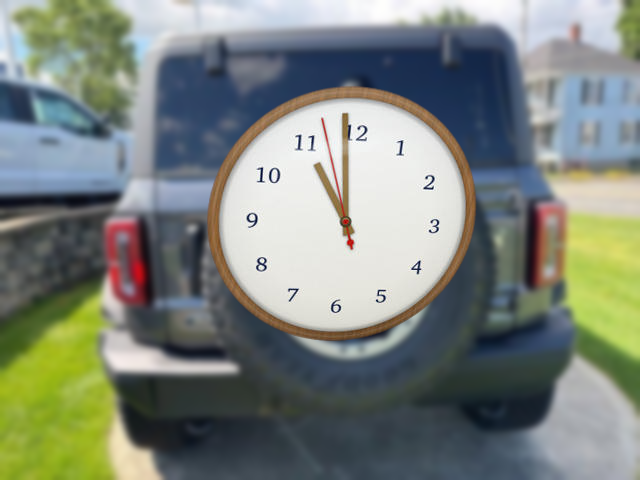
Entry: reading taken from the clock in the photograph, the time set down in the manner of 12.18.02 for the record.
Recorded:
10.58.57
